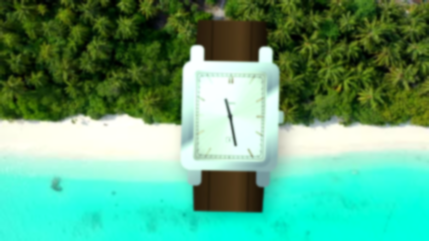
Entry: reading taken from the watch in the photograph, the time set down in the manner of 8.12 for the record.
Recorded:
11.28
